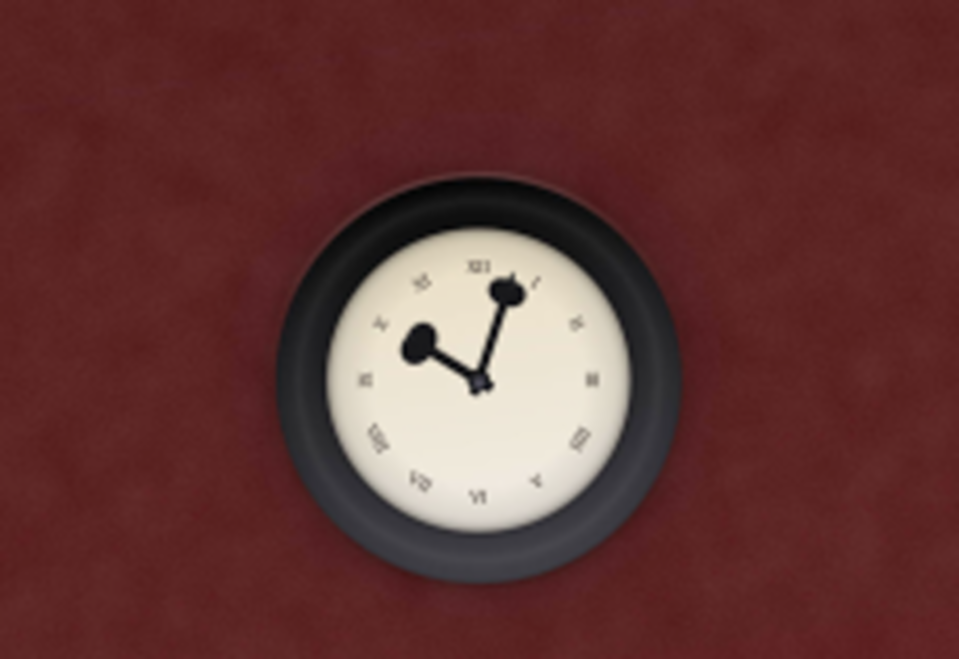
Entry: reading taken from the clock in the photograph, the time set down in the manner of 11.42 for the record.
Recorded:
10.03
